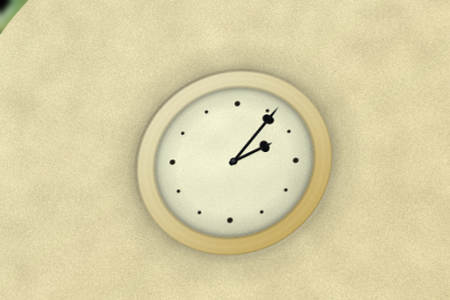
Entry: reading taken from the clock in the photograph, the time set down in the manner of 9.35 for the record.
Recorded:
2.06
